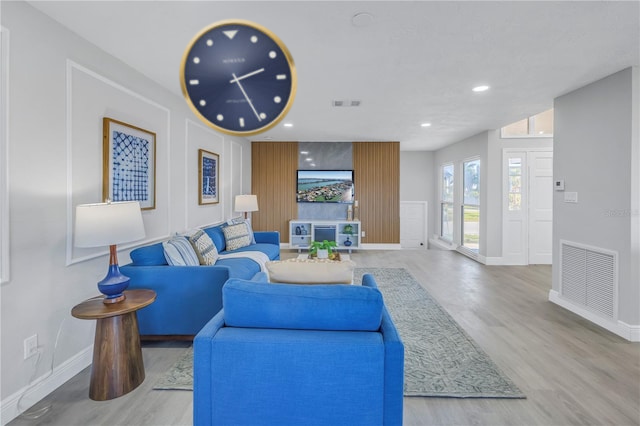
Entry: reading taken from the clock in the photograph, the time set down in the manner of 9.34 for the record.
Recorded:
2.26
